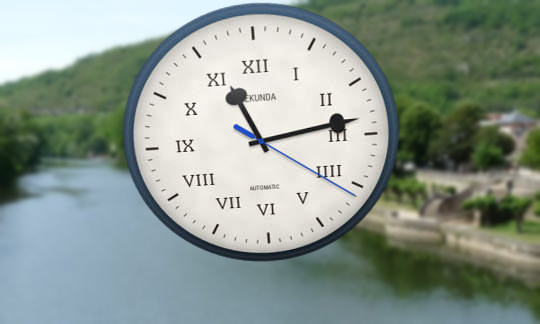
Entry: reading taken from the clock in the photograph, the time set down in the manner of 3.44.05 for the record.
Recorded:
11.13.21
